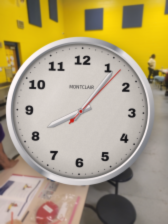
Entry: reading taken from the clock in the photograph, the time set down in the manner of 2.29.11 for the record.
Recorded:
8.06.07
